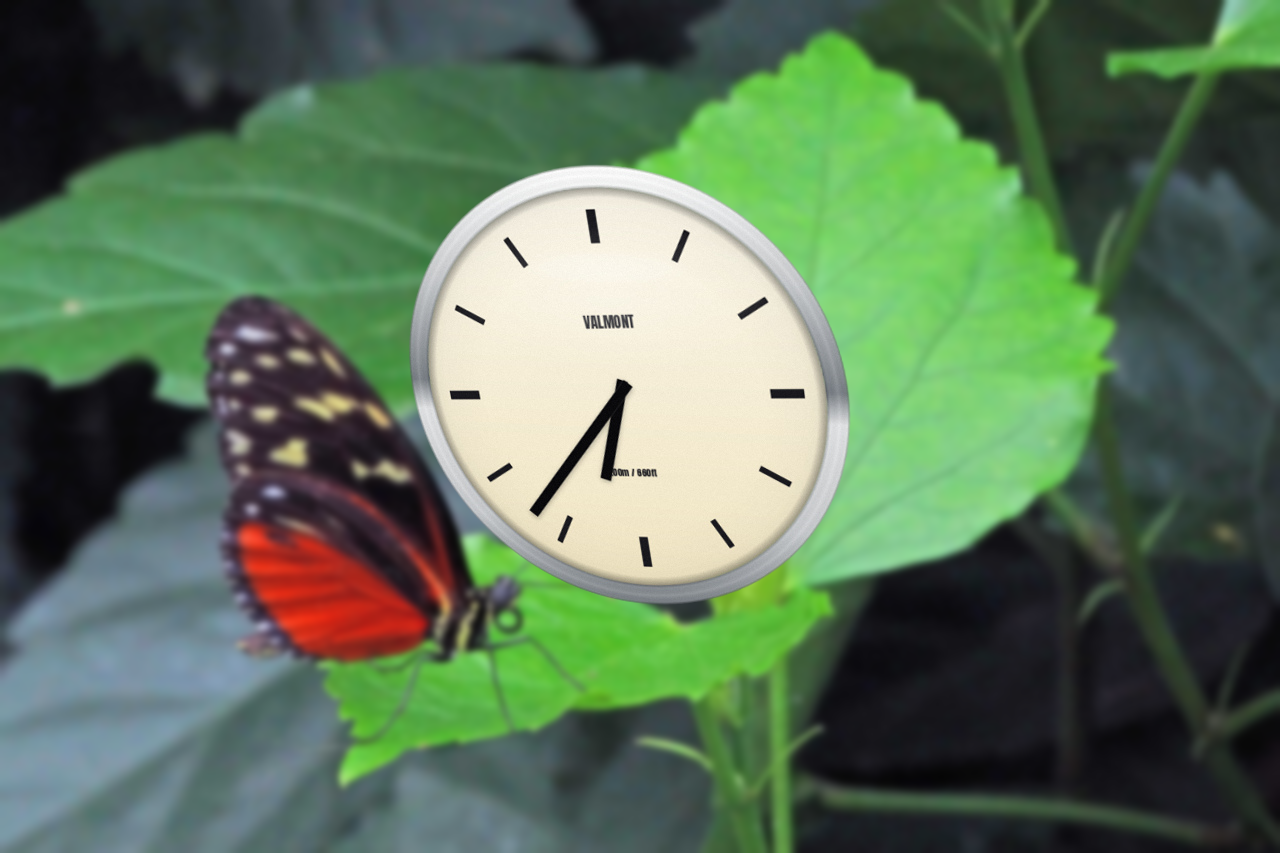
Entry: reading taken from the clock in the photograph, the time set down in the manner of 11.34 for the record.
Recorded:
6.37
